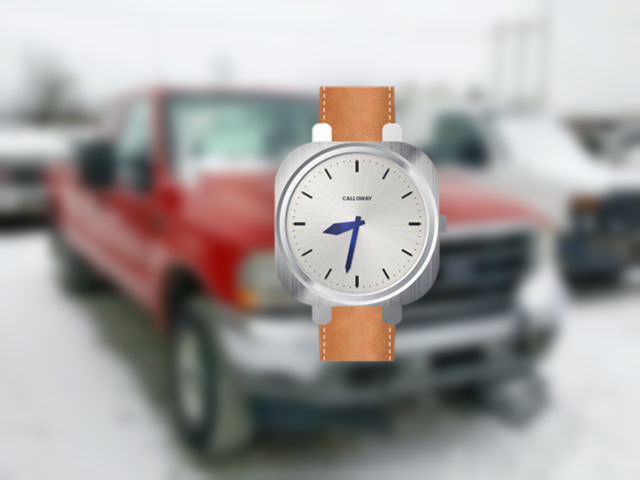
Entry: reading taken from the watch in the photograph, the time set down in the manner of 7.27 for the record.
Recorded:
8.32
